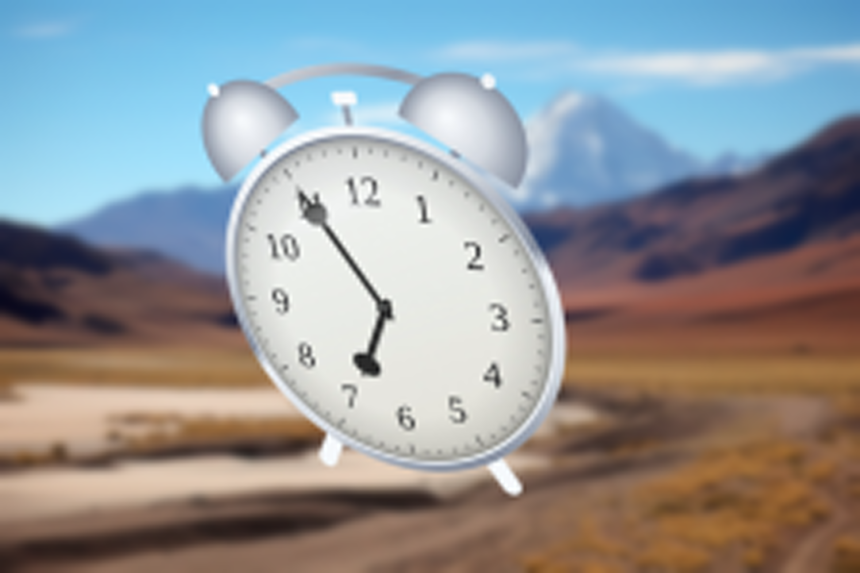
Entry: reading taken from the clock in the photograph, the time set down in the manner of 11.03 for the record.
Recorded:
6.55
